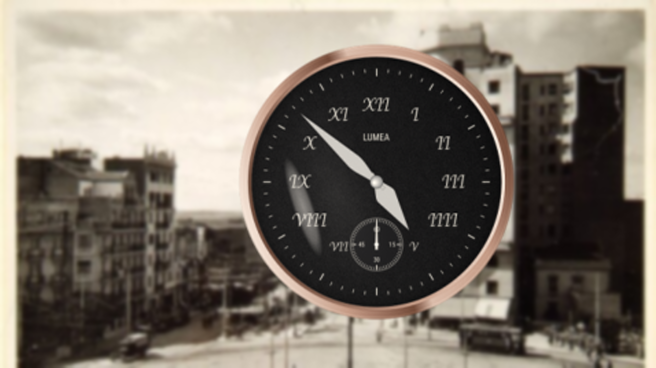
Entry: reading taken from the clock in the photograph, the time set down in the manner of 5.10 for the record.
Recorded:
4.52
